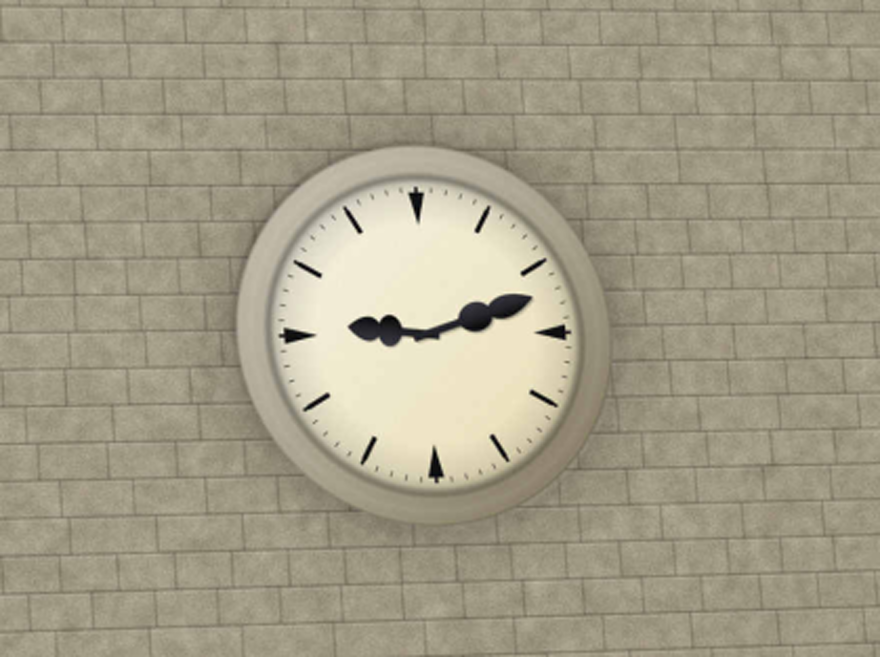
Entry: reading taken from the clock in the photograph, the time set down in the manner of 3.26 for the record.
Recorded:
9.12
